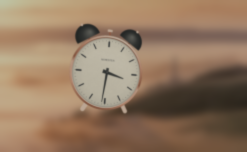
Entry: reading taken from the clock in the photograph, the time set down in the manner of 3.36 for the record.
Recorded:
3.31
